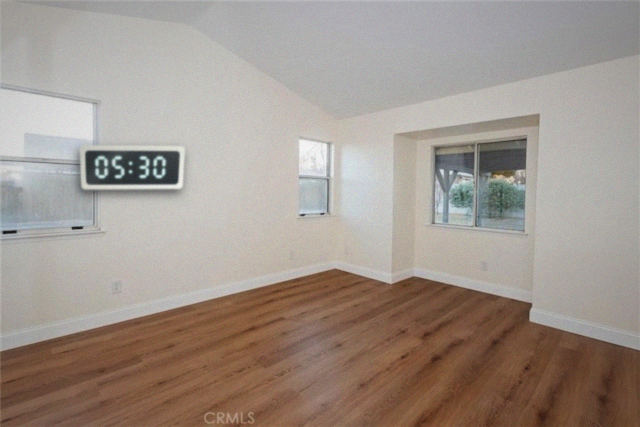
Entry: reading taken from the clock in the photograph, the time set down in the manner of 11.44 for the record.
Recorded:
5.30
